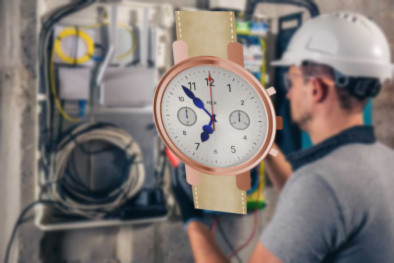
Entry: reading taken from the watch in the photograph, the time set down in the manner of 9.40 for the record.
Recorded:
6.53
